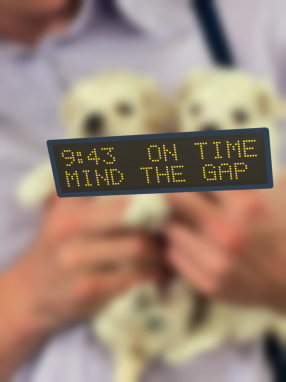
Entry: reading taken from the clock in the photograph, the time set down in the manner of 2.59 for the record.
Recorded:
9.43
